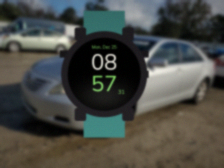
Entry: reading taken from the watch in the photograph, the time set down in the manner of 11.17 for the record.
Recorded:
8.57
